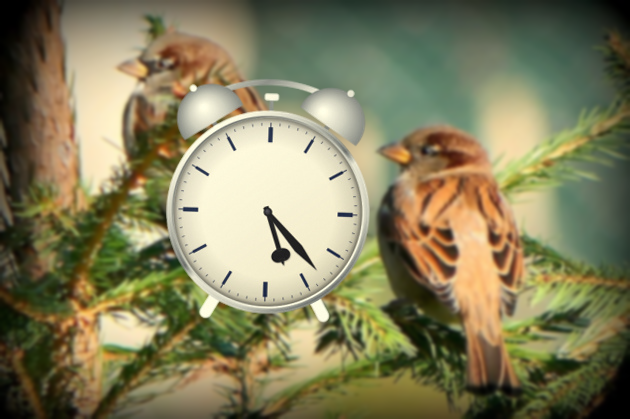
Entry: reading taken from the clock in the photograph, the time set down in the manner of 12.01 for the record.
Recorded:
5.23
